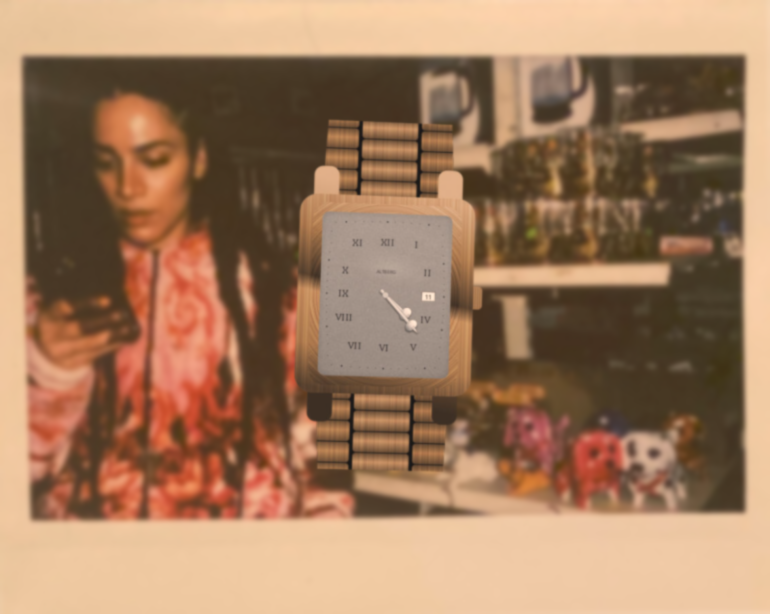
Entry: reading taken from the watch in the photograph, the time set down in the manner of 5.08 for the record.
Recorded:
4.23
